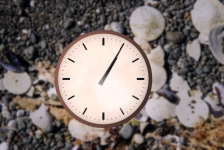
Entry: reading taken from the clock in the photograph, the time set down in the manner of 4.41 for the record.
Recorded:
1.05
